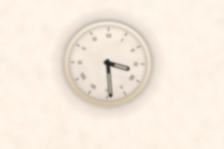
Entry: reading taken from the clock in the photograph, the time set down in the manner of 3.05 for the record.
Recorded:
3.29
